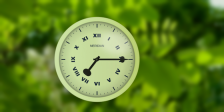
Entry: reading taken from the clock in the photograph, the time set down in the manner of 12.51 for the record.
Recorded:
7.15
